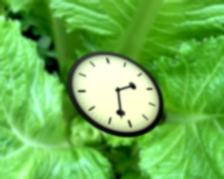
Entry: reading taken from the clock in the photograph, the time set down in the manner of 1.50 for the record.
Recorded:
2.32
